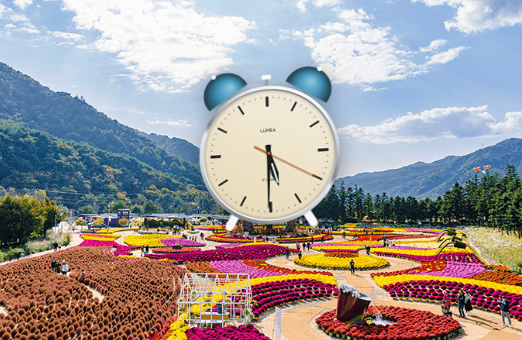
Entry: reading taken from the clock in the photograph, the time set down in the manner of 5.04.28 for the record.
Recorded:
5.30.20
